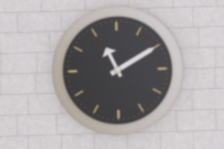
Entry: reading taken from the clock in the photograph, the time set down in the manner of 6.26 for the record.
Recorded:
11.10
